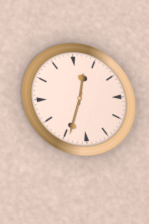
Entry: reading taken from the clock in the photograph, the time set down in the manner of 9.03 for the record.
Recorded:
12.34
